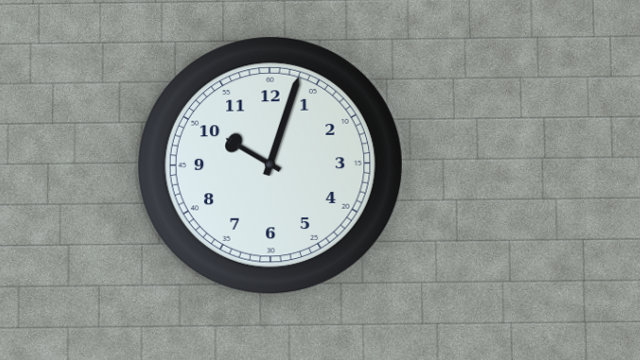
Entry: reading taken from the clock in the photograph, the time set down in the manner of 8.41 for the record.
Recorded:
10.03
